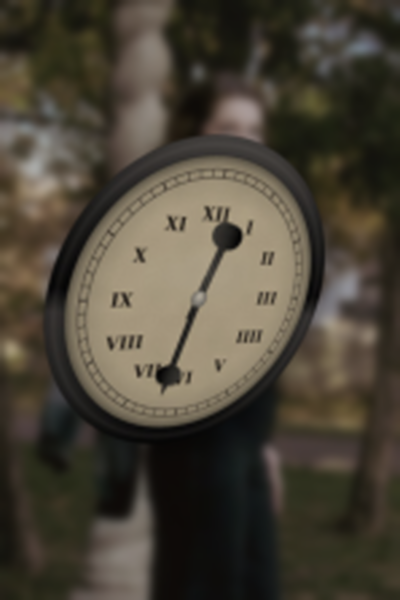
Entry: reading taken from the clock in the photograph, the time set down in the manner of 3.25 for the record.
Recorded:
12.32
